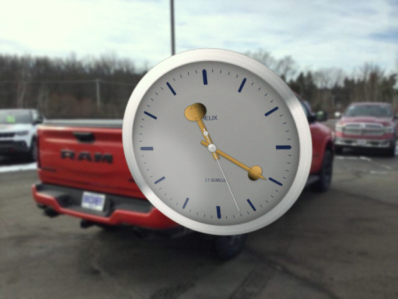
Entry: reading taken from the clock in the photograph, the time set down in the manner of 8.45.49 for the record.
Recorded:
11.20.27
